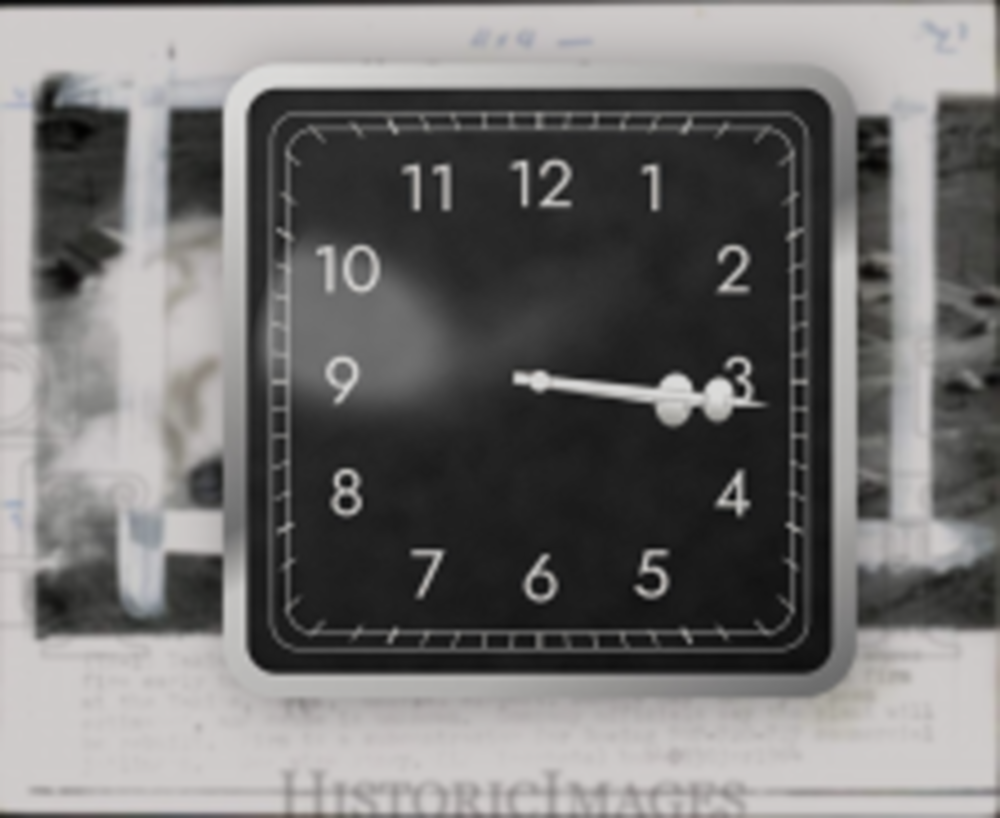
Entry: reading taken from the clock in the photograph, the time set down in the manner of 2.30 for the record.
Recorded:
3.16
